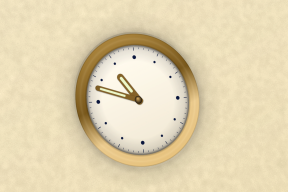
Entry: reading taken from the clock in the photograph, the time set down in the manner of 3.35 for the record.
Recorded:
10.48
